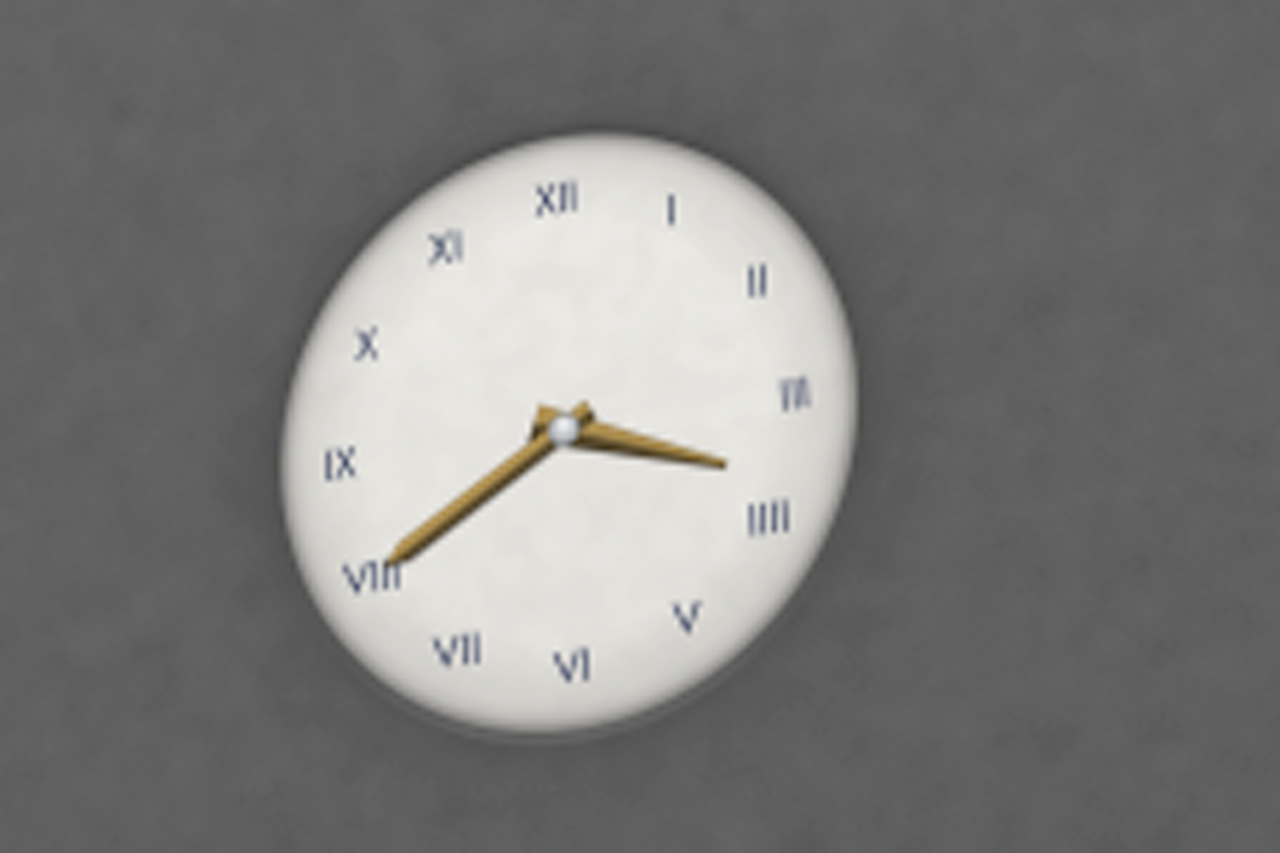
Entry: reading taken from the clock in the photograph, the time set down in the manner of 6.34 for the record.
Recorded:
3.40
